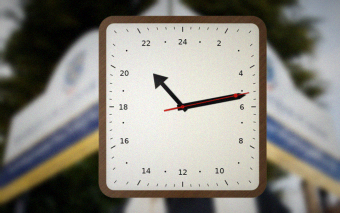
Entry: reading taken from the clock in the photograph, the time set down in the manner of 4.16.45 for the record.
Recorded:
21.13.13
